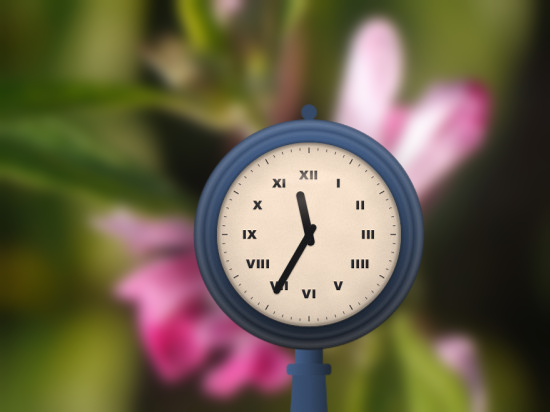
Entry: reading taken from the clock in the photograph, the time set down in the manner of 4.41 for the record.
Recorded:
11.35
